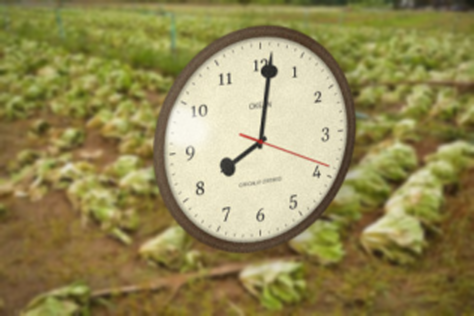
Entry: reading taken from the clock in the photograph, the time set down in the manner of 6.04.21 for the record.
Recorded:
8.01.19
